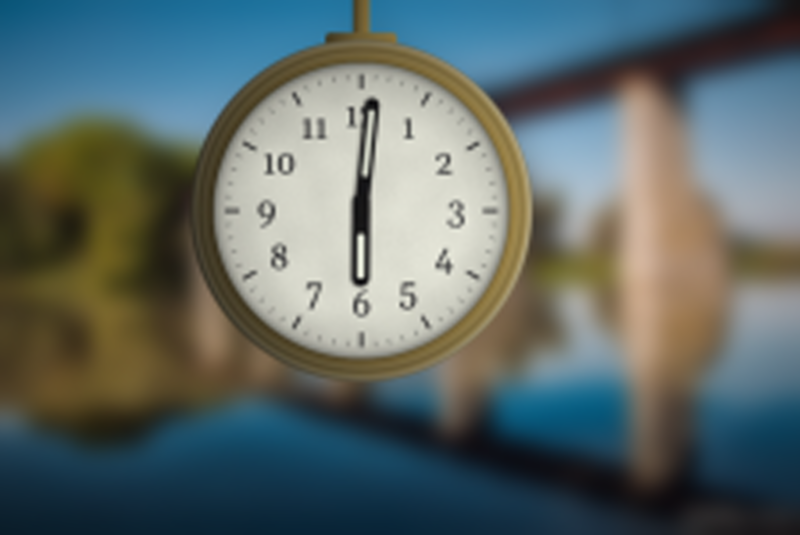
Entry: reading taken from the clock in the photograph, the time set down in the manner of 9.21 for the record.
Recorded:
6.01
